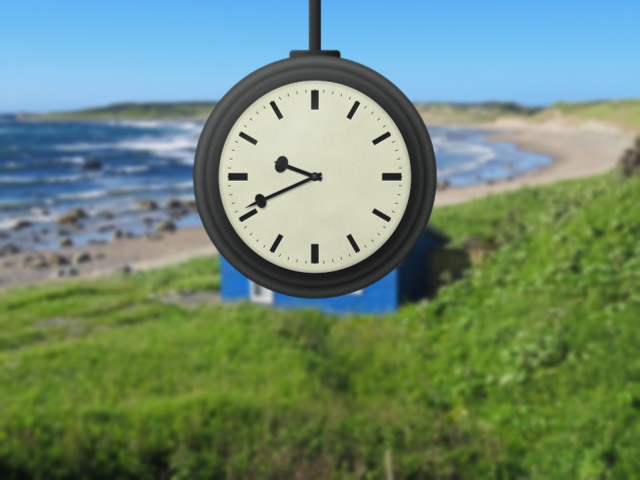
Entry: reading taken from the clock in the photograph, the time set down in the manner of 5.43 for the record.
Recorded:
9.41
